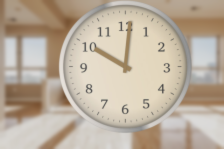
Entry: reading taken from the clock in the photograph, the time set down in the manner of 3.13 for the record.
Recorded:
10.01
